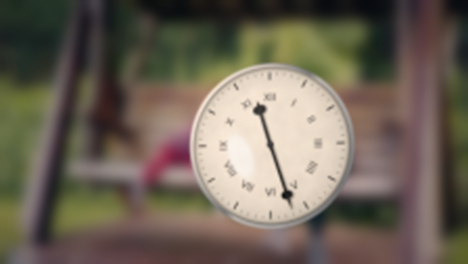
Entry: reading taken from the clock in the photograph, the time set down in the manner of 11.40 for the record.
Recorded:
11.27
